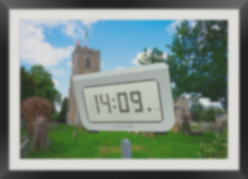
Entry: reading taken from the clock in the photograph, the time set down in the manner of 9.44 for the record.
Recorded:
14.09
